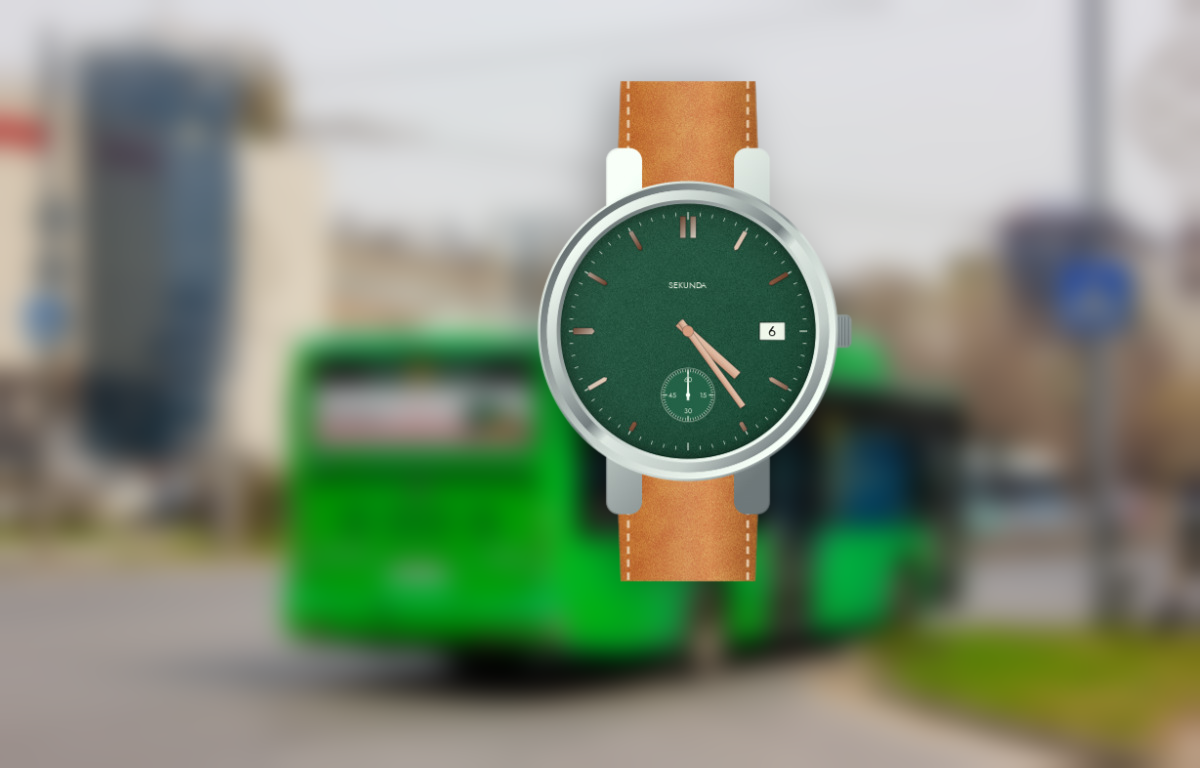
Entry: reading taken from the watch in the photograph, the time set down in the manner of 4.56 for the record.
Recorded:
4.24
